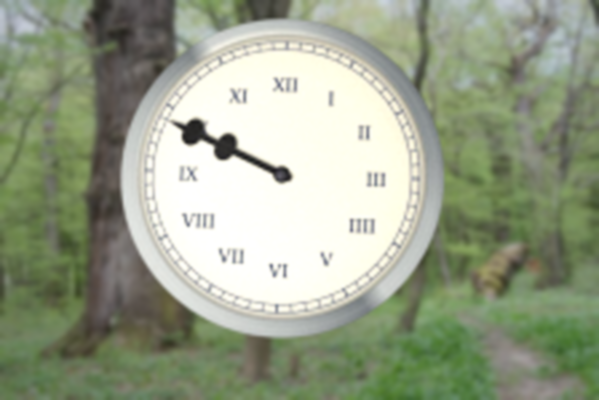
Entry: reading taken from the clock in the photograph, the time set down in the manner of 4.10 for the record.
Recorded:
9.49
